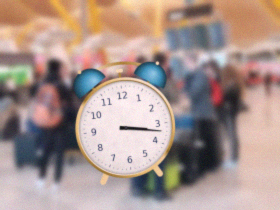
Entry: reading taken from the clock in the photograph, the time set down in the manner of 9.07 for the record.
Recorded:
3.17
